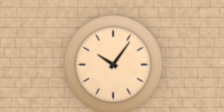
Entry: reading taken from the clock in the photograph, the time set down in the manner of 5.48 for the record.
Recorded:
10.06
